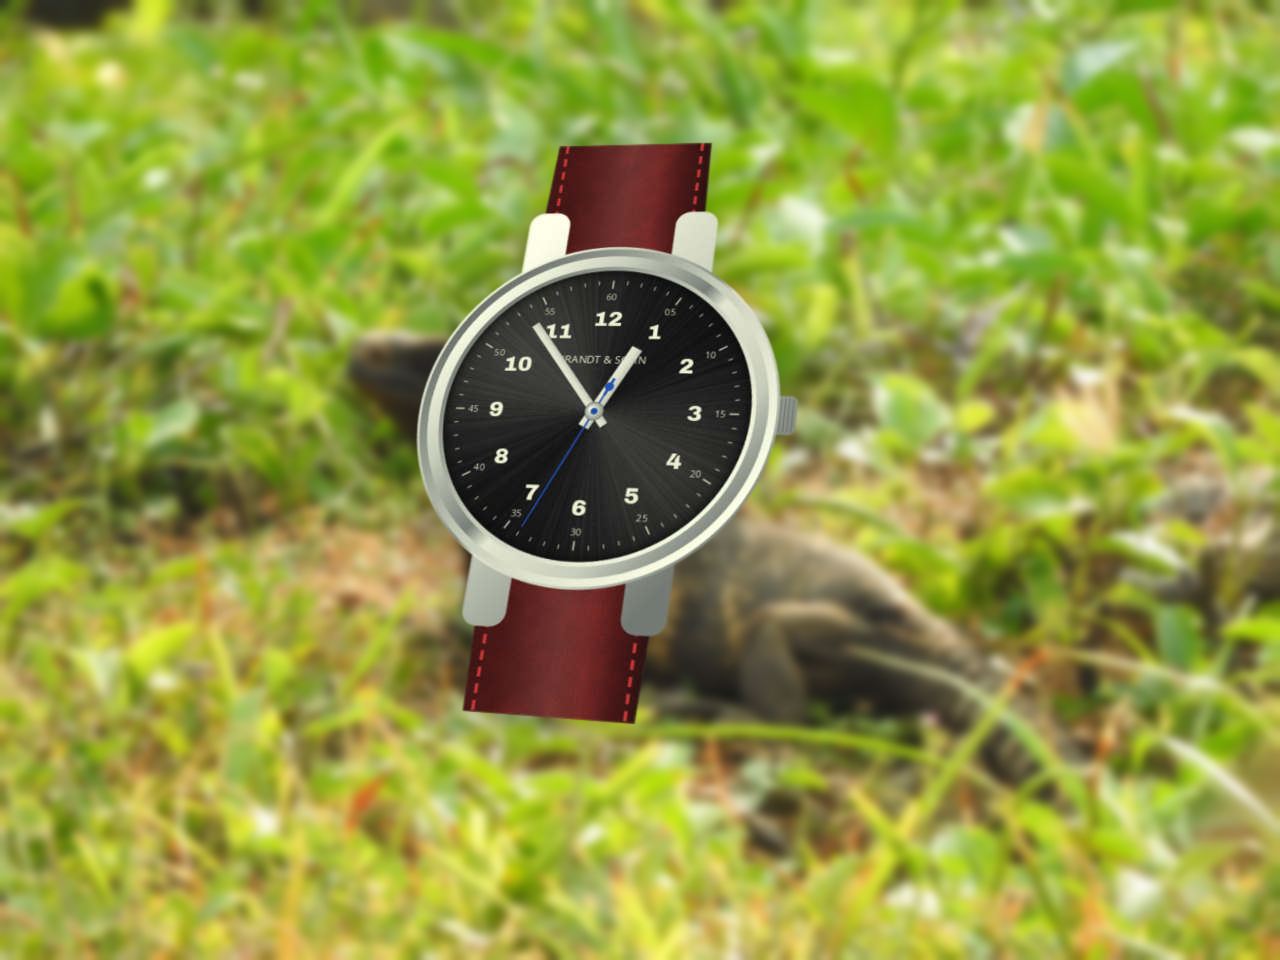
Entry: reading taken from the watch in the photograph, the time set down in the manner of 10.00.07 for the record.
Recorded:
12.53.34
